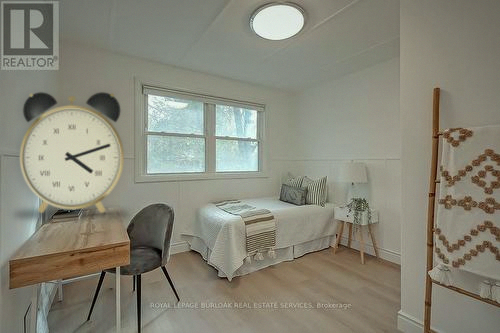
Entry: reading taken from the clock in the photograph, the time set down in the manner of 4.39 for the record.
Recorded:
4.12
